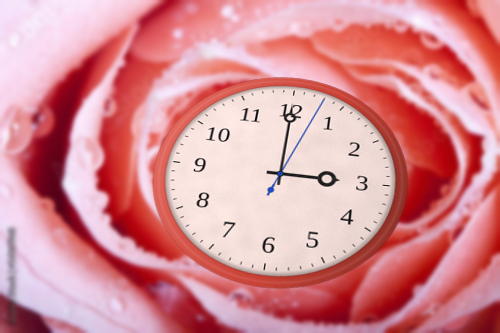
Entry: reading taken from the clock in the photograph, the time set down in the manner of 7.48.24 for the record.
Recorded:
3.00.03
